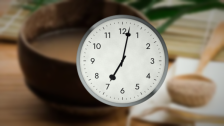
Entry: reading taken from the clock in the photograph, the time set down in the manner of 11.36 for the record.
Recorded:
7.02
